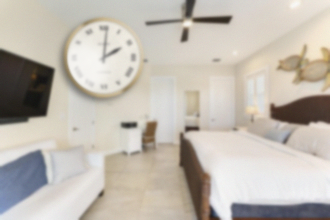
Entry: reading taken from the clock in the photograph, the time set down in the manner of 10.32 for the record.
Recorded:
2.01
